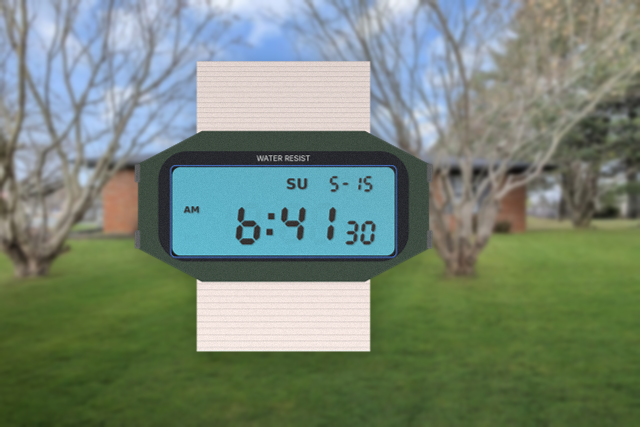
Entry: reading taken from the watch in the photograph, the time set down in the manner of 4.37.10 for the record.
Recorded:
6.41.30
